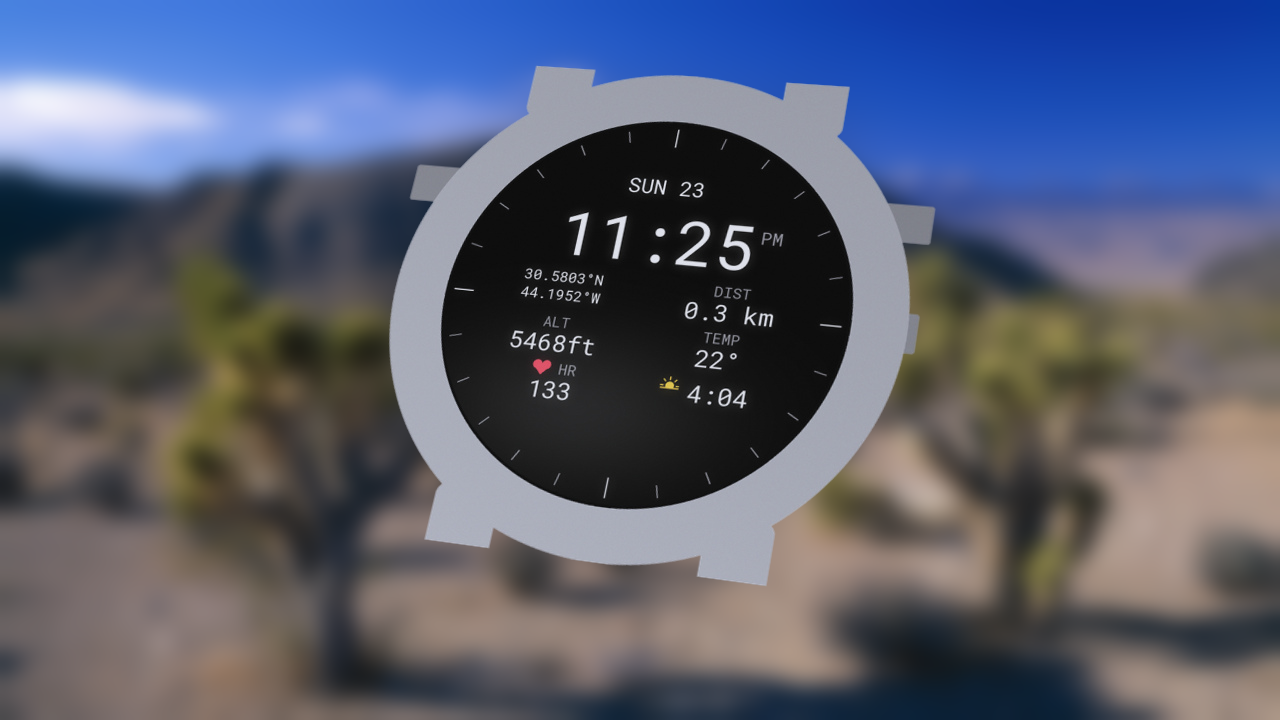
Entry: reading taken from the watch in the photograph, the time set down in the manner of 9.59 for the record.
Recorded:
11.25
